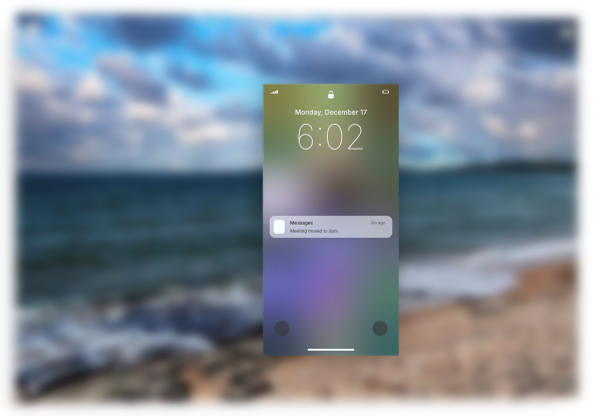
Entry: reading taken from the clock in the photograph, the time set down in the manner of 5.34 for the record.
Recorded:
6.02
